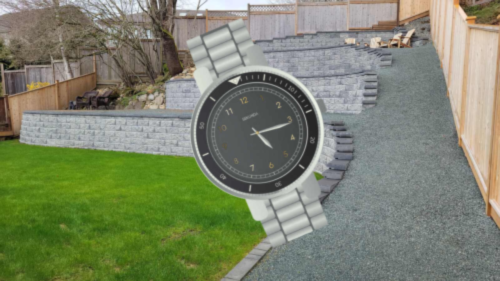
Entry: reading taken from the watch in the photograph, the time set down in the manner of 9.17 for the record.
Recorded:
5.16
